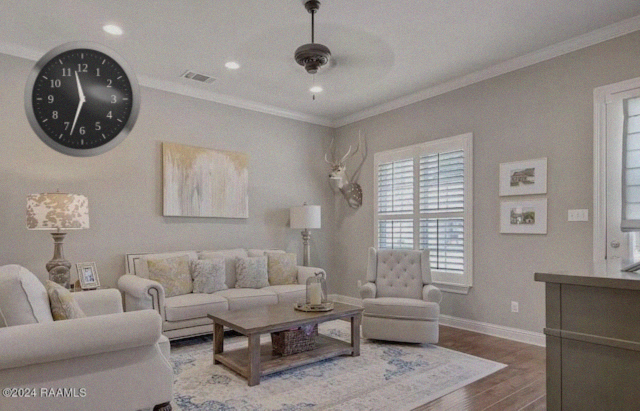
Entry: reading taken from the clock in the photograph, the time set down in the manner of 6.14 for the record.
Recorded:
11.33
